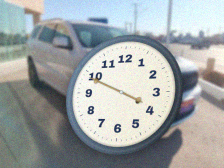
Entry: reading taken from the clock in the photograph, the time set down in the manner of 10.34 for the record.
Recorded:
3.49
